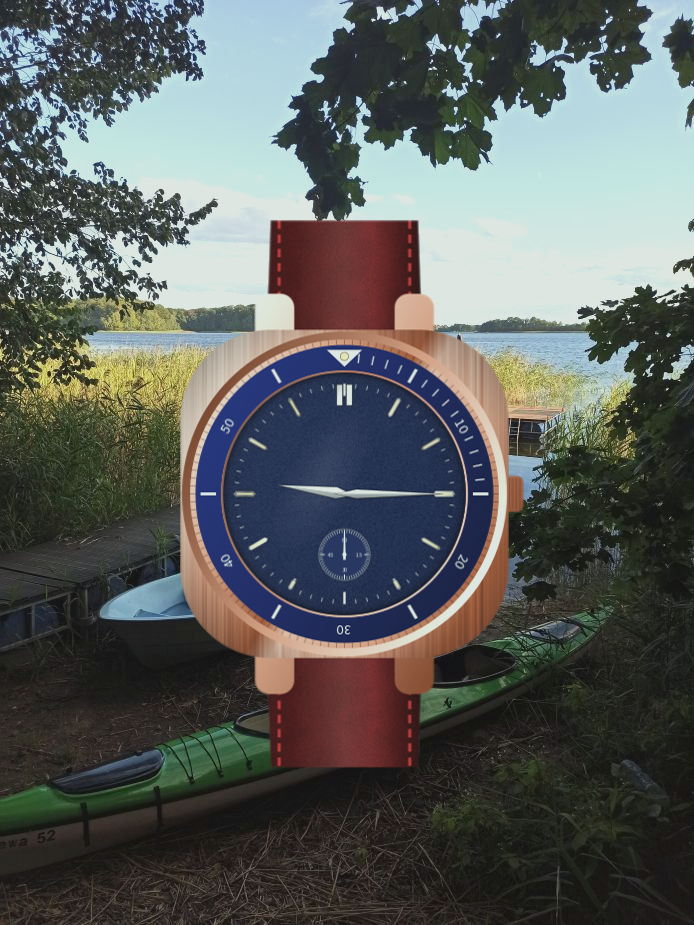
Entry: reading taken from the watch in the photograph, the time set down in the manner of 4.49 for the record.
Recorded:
9.15
